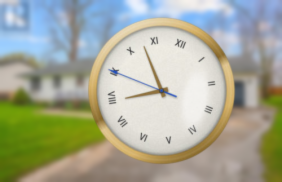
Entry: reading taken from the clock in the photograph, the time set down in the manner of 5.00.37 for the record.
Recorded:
7.52.45
